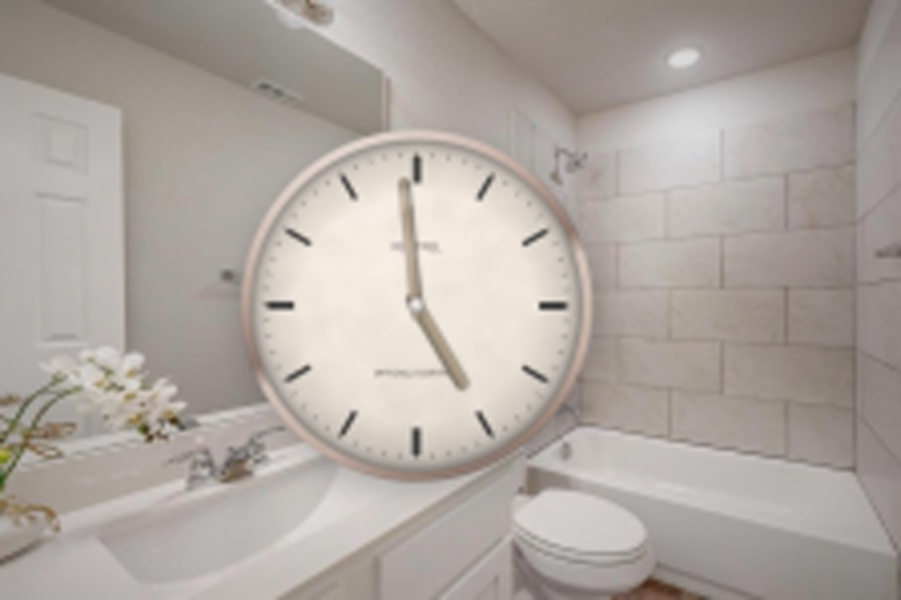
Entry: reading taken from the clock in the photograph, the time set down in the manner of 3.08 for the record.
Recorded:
4.59
